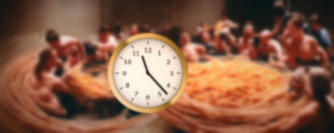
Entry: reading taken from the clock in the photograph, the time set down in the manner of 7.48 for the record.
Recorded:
11.23
